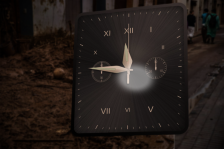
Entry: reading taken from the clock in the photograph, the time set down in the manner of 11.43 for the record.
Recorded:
11.46
